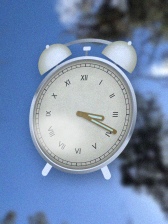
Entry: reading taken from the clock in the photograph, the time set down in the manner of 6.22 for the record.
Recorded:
3.19
